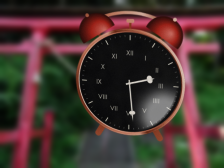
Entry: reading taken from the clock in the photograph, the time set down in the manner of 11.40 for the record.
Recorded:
2.29
